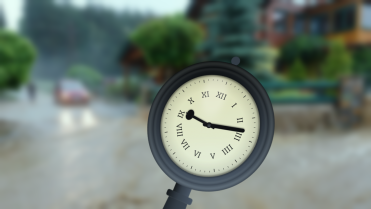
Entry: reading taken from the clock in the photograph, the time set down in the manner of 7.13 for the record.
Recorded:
9.13
